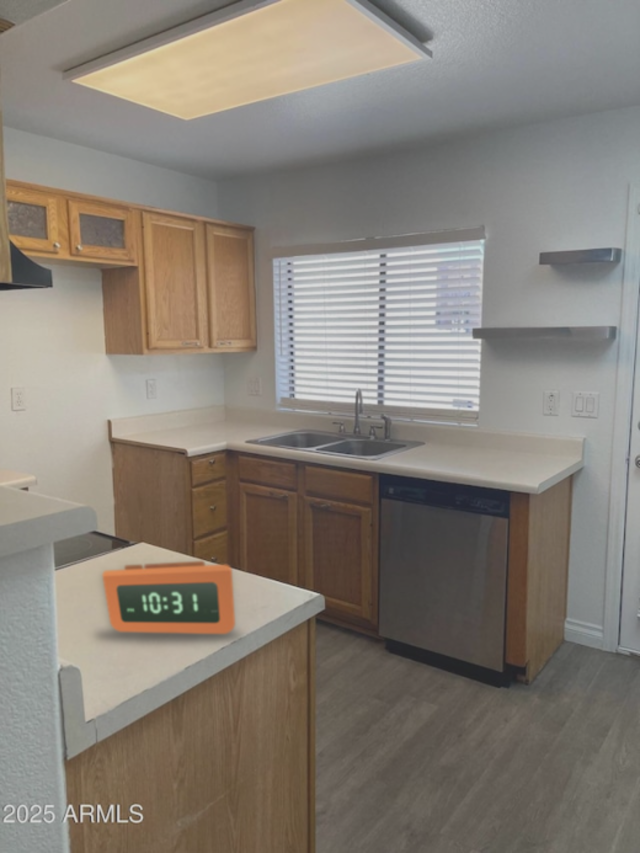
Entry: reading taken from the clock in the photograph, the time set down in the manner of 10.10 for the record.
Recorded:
10.31
